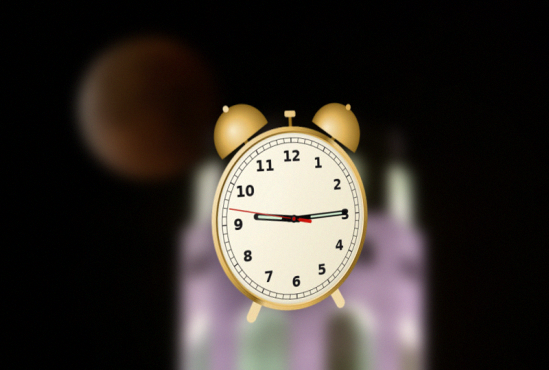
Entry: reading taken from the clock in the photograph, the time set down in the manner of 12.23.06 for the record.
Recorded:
9.14.47
